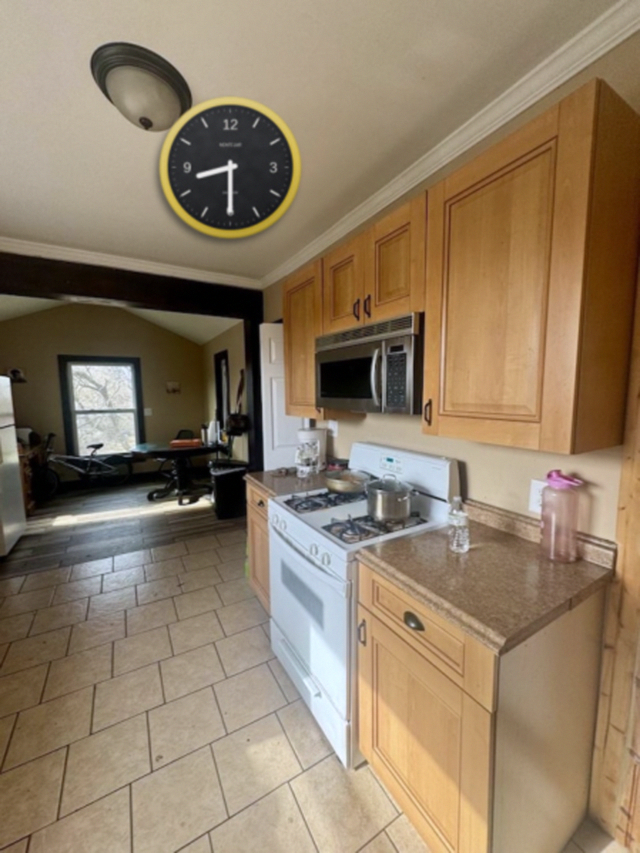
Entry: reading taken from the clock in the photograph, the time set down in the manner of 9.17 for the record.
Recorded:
8.30
